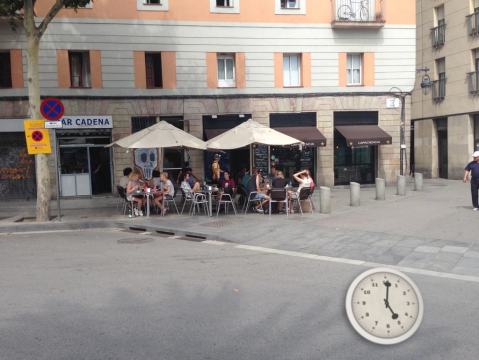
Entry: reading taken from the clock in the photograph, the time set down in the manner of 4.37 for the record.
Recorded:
5.01
